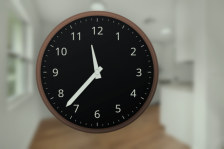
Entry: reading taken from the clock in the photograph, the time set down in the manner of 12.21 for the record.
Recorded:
11.37
